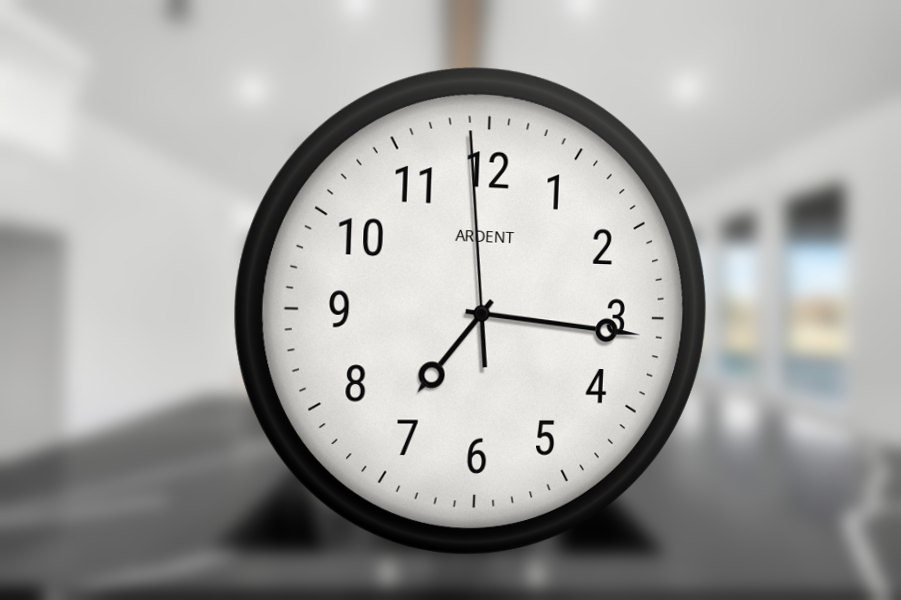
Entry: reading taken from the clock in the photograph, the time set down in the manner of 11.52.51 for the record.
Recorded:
7.15.59
